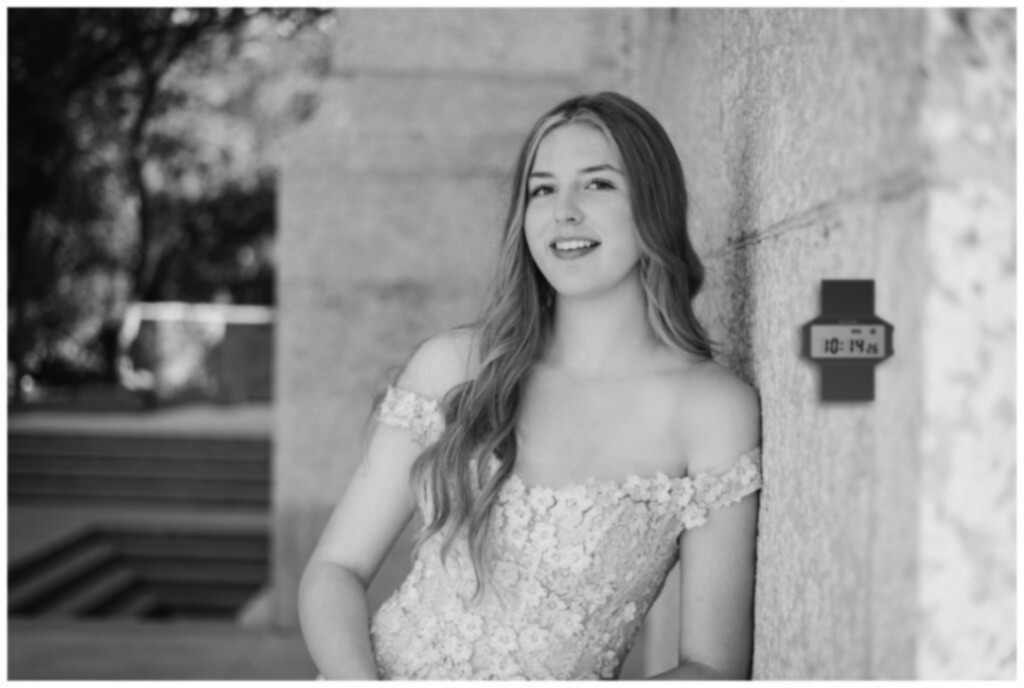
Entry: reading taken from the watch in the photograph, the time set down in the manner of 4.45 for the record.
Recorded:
10.14
